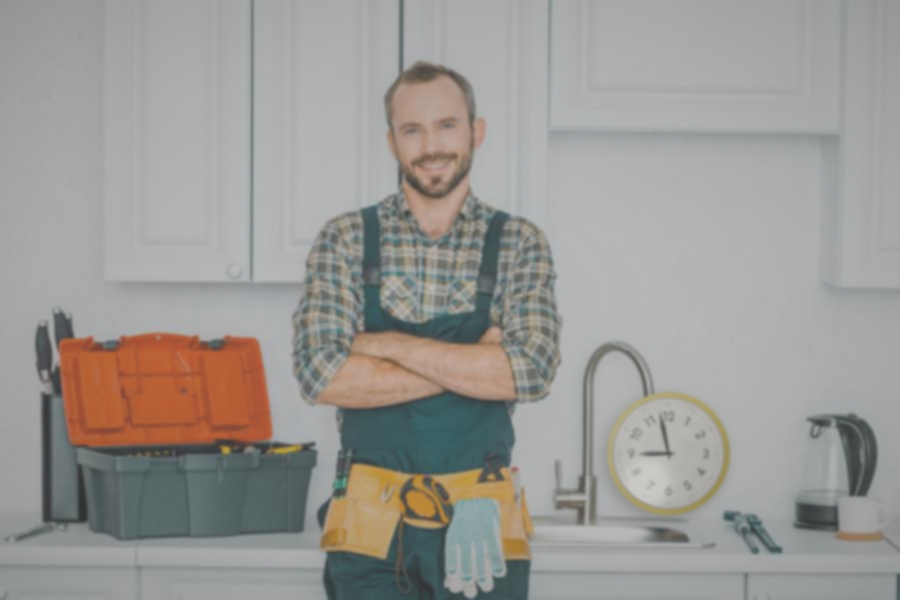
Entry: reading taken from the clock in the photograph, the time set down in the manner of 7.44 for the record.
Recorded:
8.58
